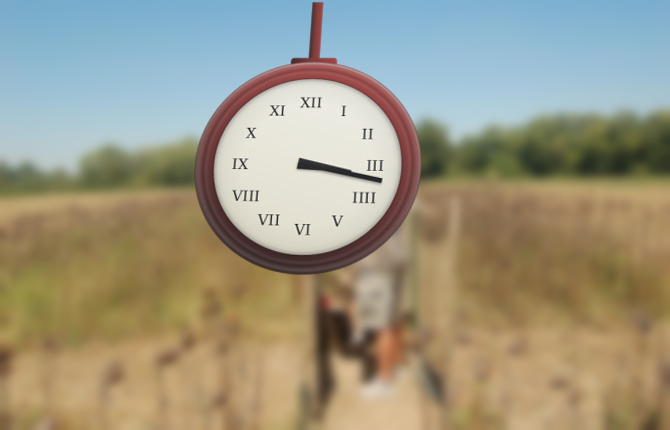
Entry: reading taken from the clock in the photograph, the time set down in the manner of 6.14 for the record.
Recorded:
3.17
